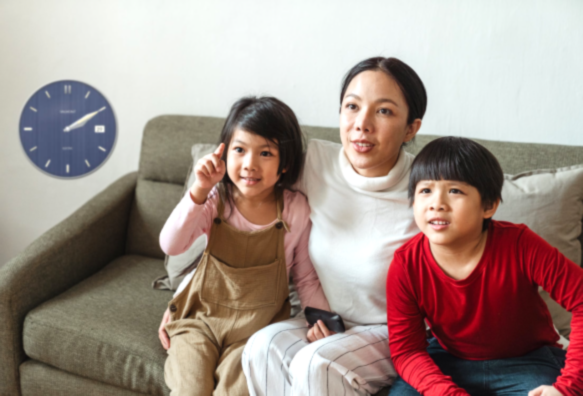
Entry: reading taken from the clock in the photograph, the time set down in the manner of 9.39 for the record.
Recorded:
2.10
